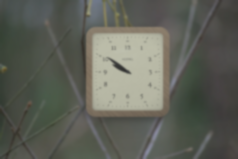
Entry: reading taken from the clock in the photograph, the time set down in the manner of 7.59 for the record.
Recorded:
9.51
